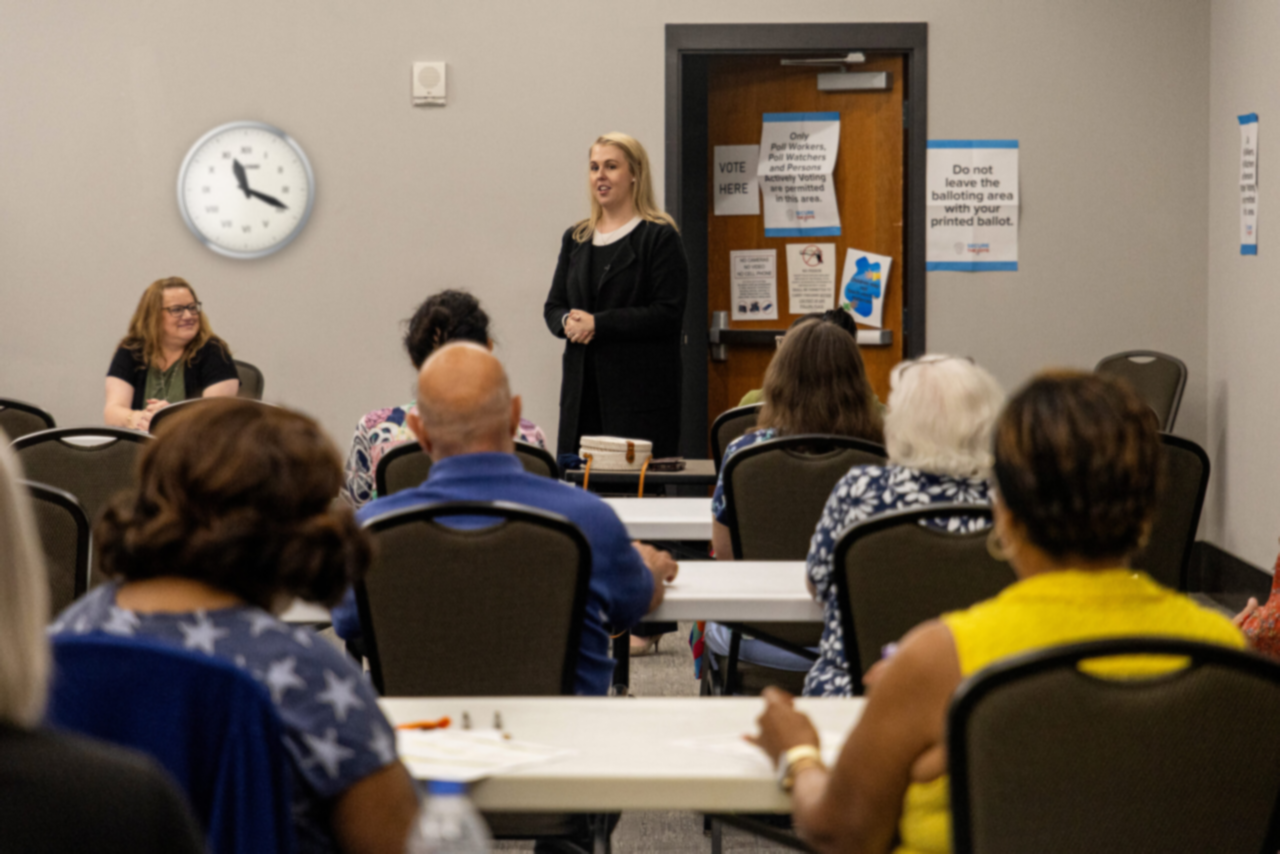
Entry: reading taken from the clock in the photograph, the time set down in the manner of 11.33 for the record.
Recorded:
11.19
